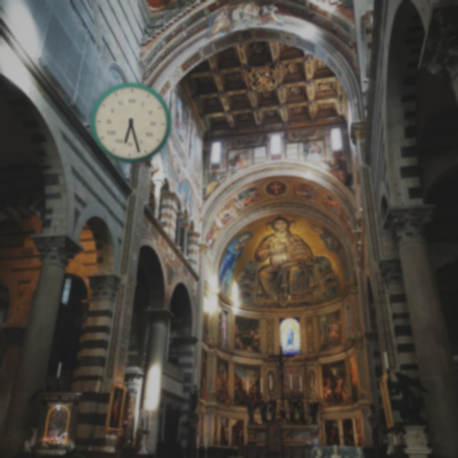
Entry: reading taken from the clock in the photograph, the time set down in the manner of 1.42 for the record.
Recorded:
6.27
